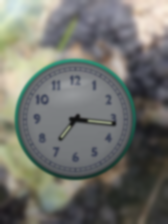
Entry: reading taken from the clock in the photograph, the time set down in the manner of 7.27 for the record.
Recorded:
7.16
